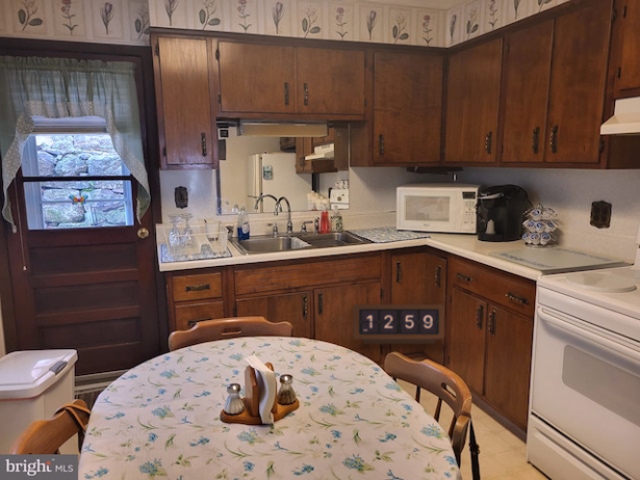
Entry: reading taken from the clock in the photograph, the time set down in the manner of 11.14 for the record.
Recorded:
12.59
